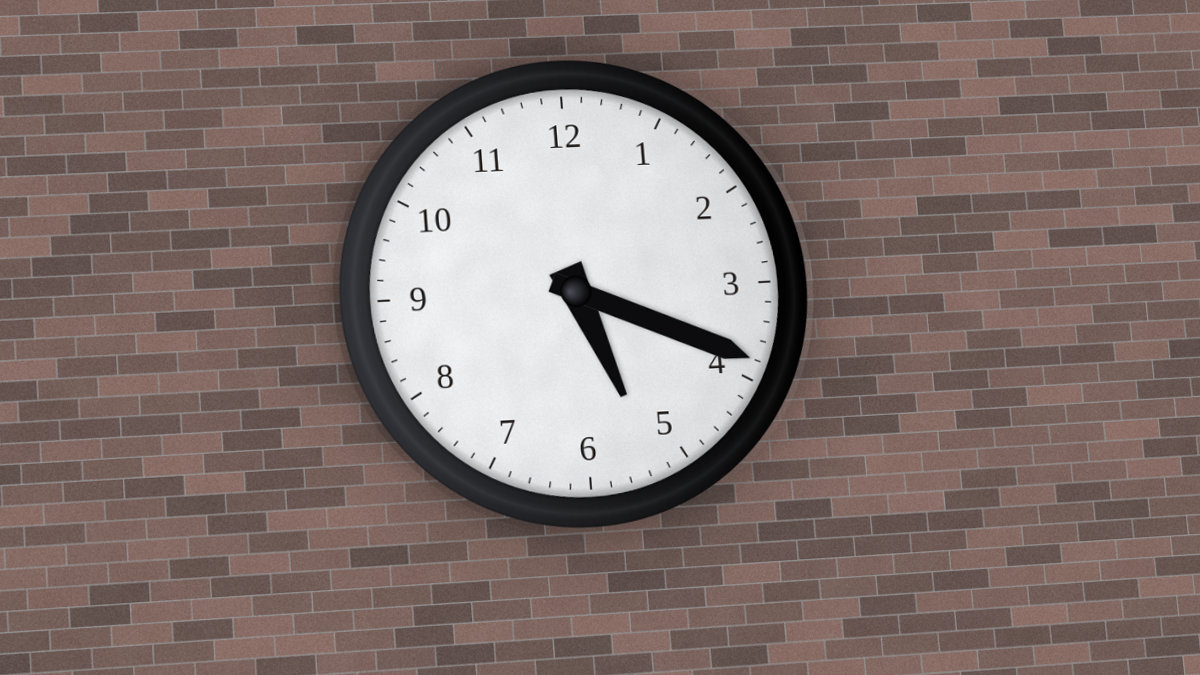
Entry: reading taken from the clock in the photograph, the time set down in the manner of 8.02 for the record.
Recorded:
5.19
